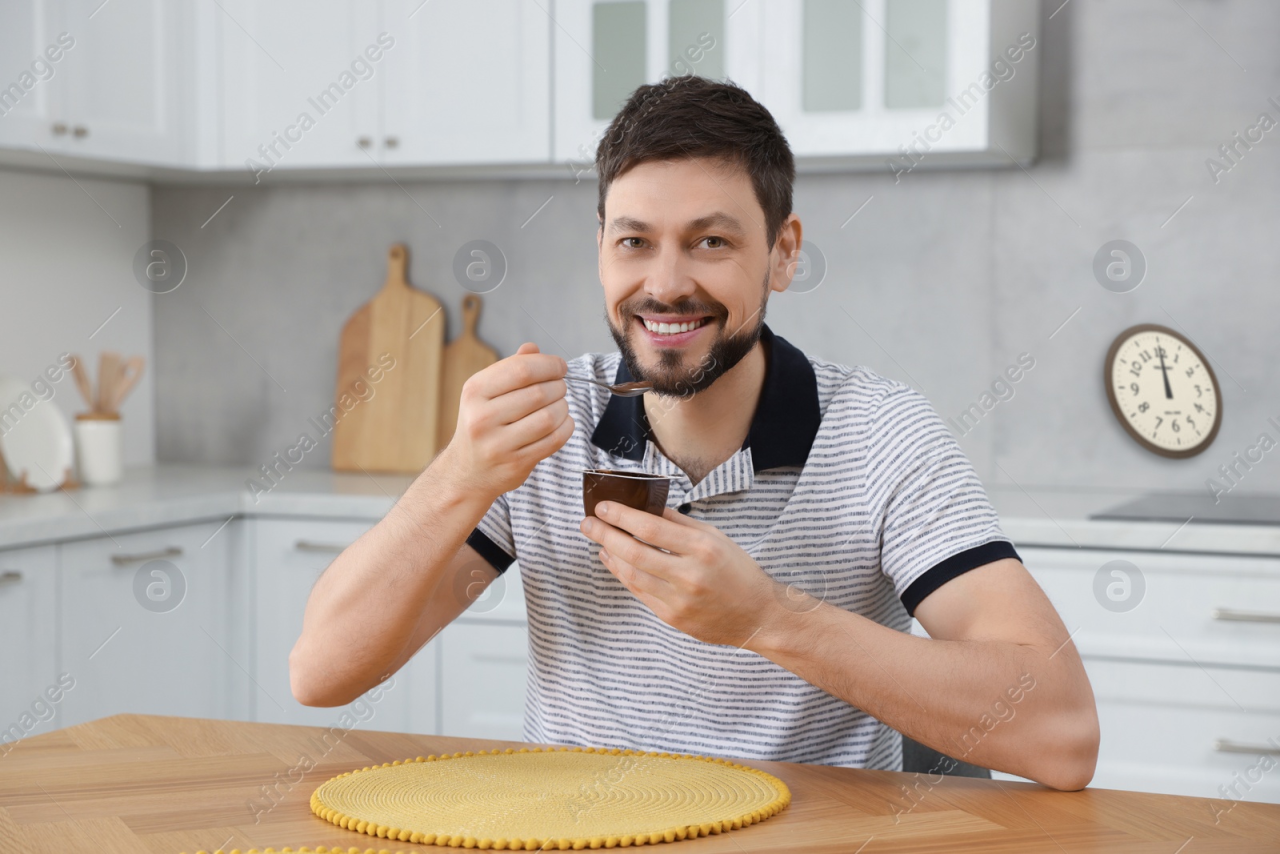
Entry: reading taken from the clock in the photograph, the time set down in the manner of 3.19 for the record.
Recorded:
12.00
